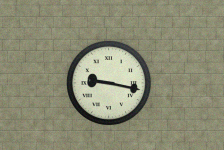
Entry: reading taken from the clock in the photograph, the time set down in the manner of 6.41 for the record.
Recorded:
9.17
